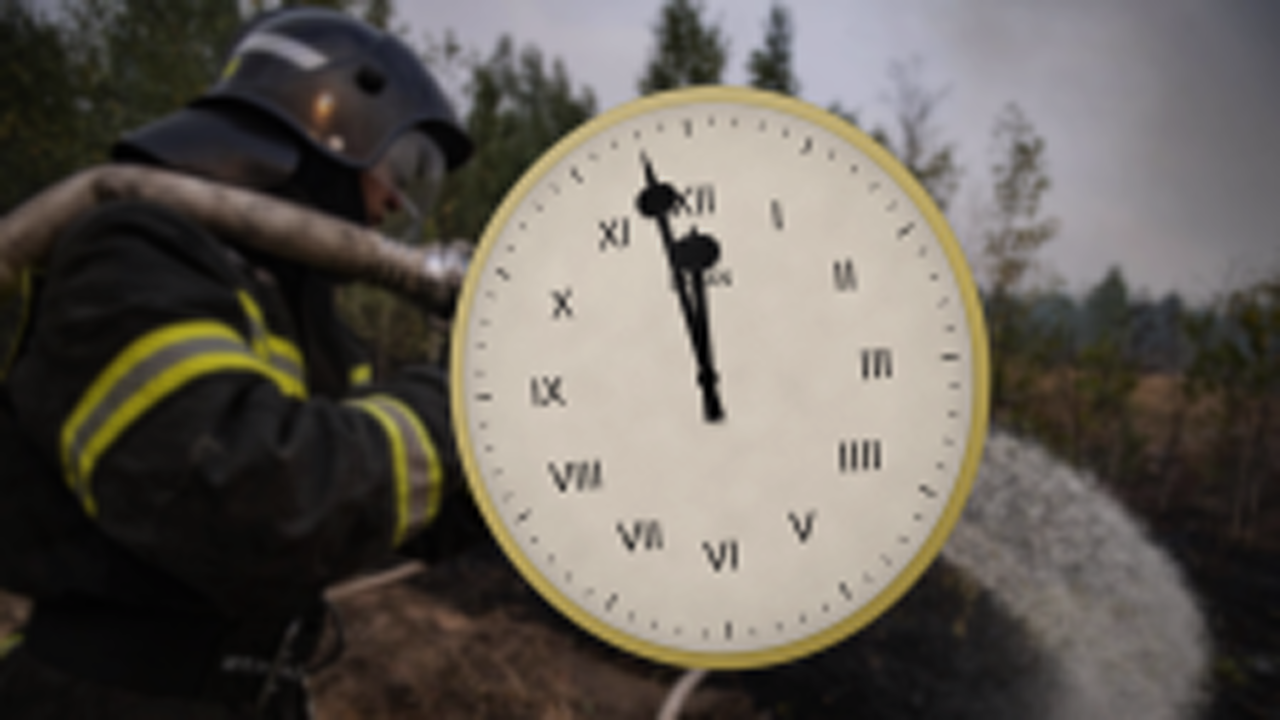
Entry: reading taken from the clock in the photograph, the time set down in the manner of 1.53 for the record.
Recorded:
11.58
